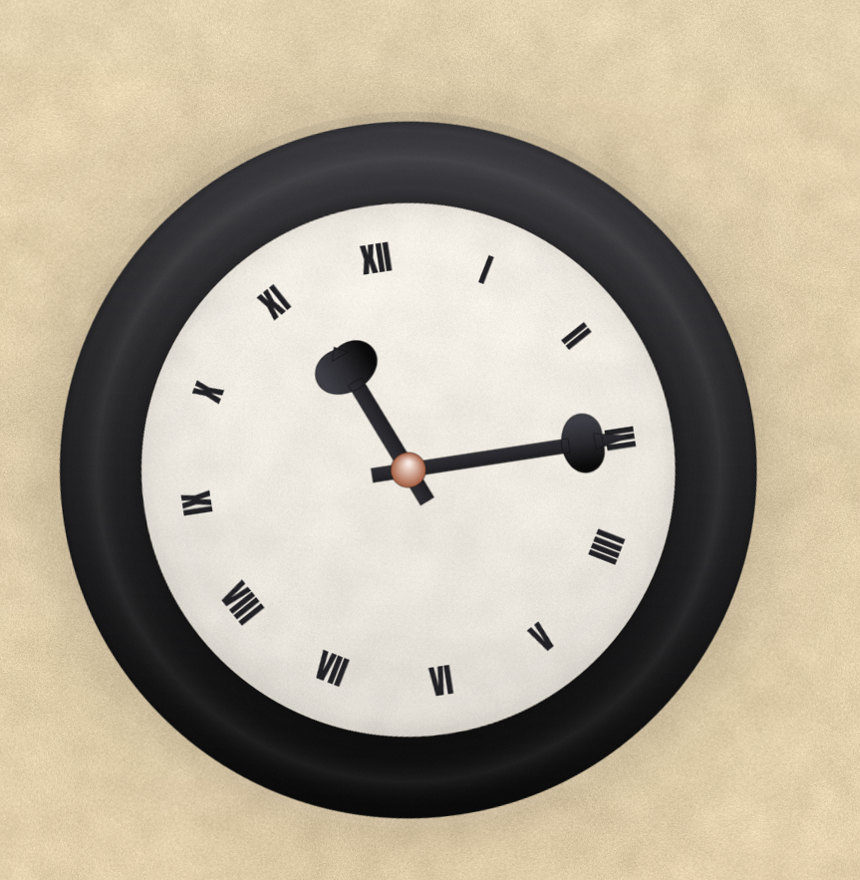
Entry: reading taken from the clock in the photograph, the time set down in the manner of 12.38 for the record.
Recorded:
11.15
